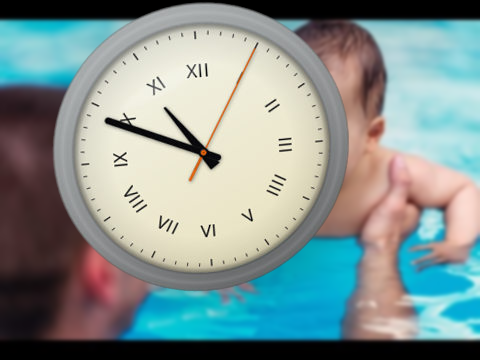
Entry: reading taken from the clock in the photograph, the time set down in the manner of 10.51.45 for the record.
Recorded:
10.49.05
